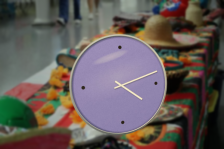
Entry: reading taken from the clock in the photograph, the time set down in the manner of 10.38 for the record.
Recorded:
4.12
